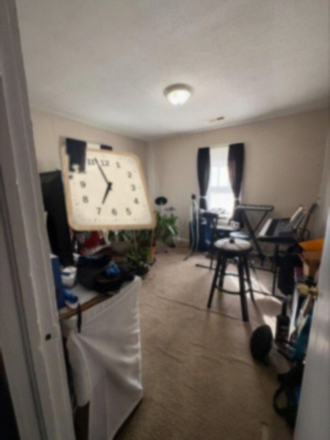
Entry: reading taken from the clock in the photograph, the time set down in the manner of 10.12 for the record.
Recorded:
6.57
